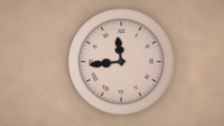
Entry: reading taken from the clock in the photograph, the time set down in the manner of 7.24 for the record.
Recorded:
11.44
